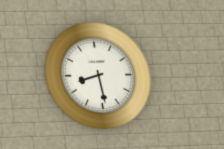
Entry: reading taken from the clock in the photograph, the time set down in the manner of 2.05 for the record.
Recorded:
8.29
